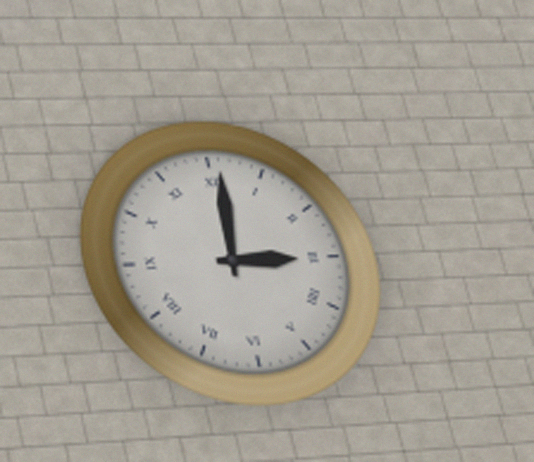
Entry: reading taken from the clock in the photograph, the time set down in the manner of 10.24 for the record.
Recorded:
3.01
